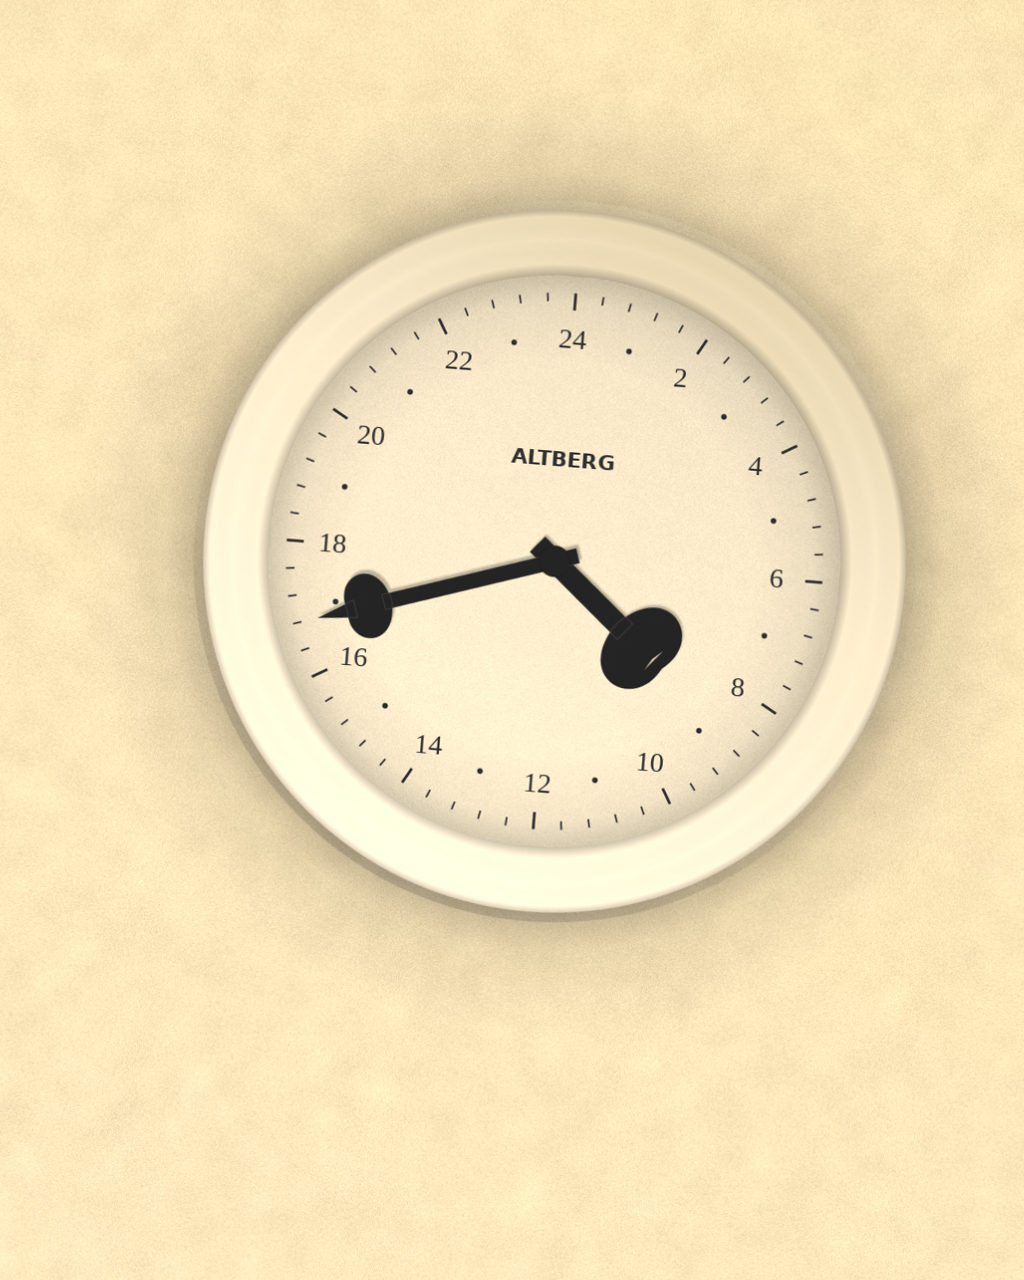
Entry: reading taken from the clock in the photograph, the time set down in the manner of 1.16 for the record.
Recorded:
8.42
